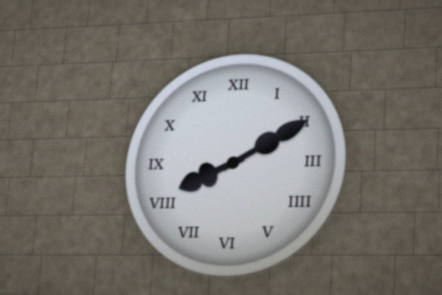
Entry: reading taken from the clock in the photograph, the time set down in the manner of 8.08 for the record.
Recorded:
8.10
